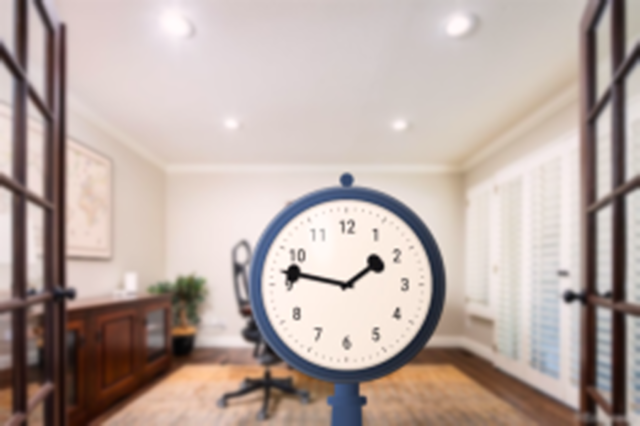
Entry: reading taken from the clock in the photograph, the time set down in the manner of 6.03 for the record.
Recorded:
1.47
